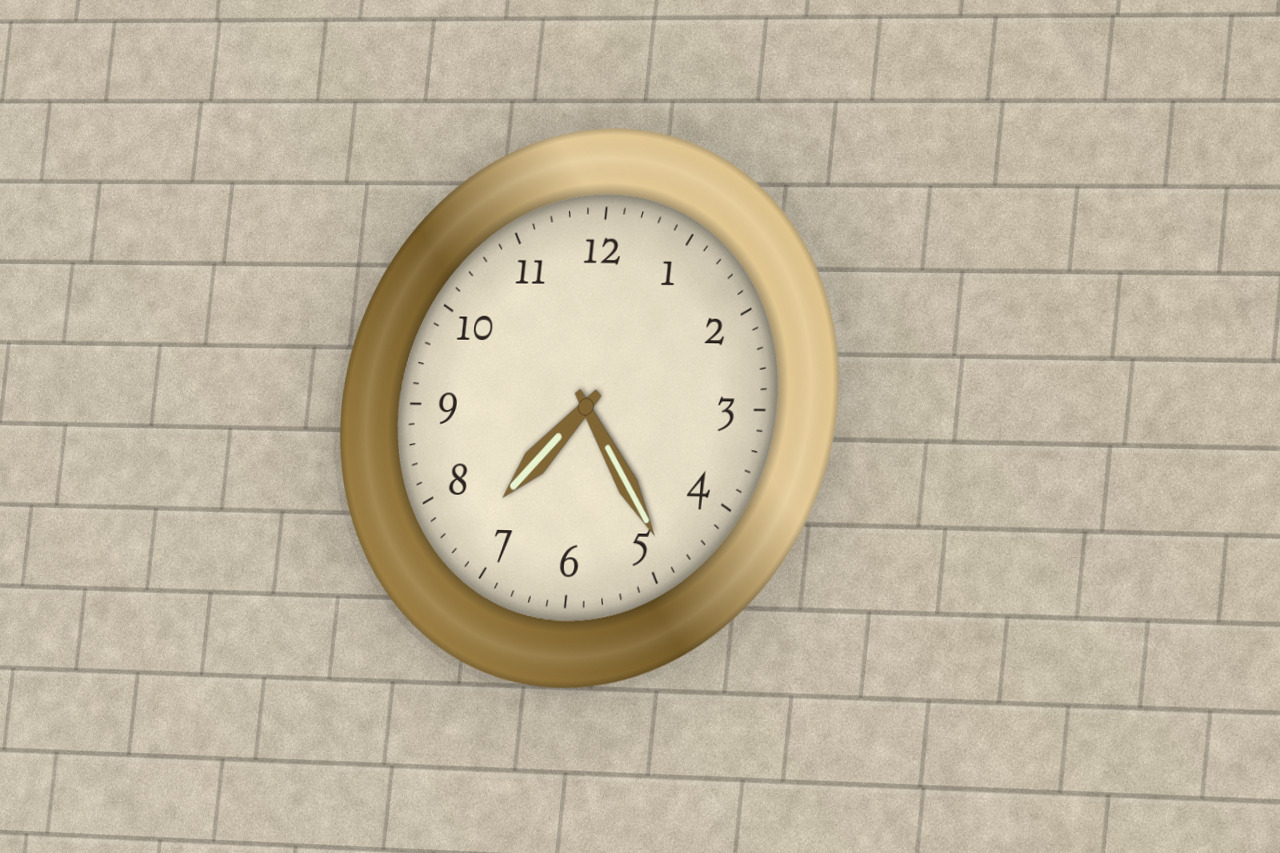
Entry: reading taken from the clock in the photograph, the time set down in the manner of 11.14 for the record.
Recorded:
7.24
